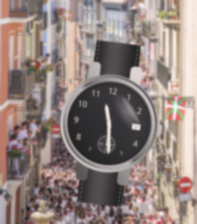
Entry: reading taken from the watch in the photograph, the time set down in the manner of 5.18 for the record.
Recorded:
11.29
